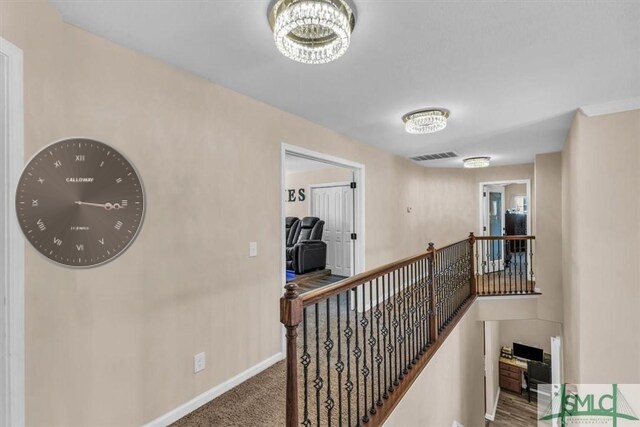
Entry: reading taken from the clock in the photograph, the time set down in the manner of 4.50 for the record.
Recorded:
3.16
